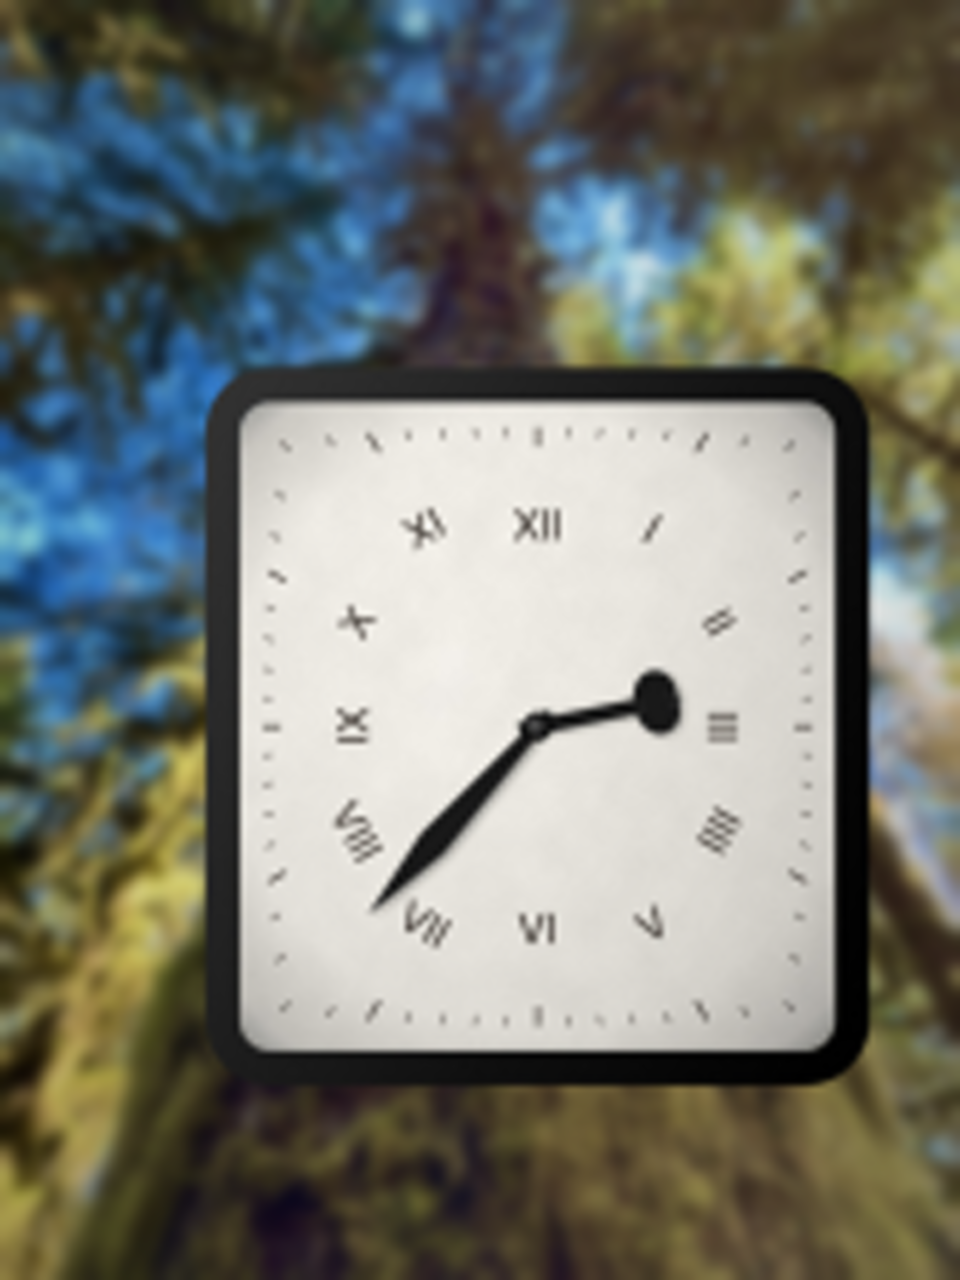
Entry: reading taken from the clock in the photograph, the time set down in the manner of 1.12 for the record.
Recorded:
2.37
